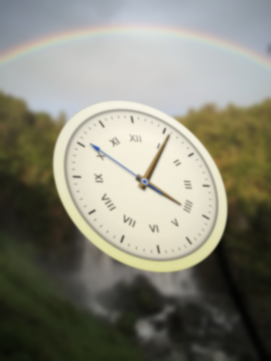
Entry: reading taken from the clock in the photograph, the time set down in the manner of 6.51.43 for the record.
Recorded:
4.05.51
